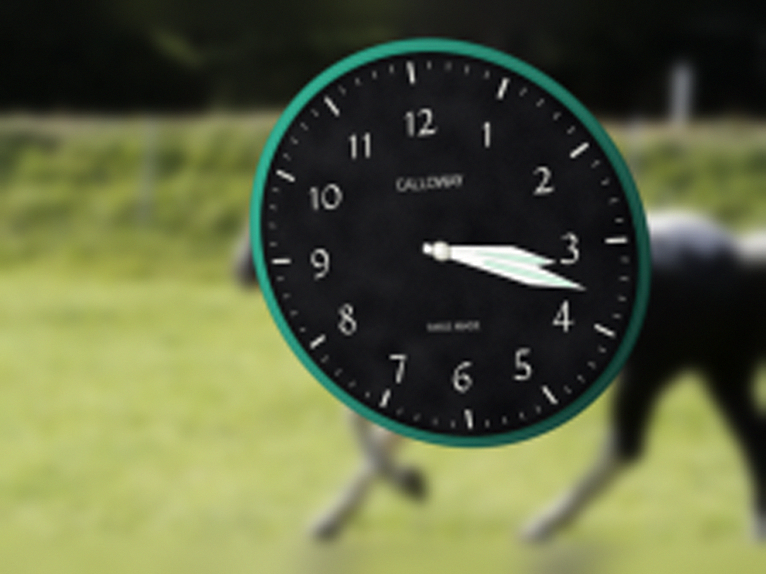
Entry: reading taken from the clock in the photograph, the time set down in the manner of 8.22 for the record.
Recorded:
3.18
